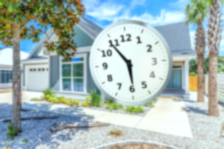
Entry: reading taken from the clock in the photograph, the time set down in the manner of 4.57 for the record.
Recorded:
5.54
